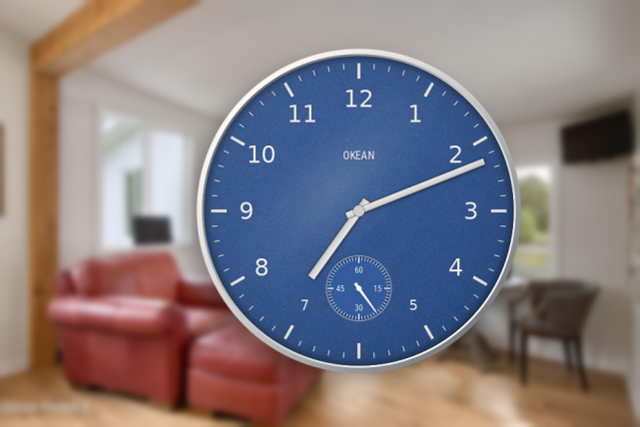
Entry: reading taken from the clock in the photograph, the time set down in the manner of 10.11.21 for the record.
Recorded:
7.11.24
